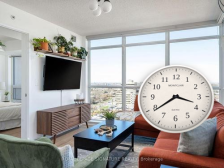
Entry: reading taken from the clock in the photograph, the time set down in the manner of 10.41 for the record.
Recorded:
3.39
